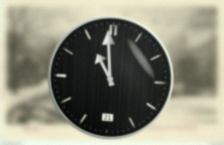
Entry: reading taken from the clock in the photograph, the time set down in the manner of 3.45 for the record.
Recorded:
10.59
